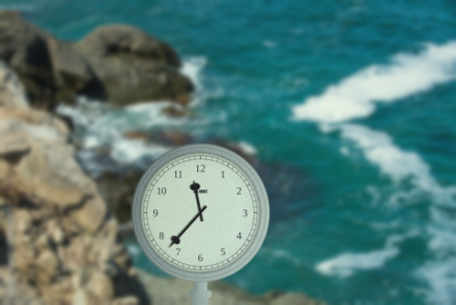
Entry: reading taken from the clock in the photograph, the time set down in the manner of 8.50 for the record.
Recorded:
11.37
